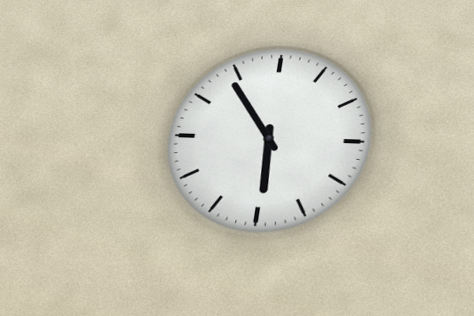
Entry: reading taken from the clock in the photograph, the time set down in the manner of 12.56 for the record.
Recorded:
5.54
